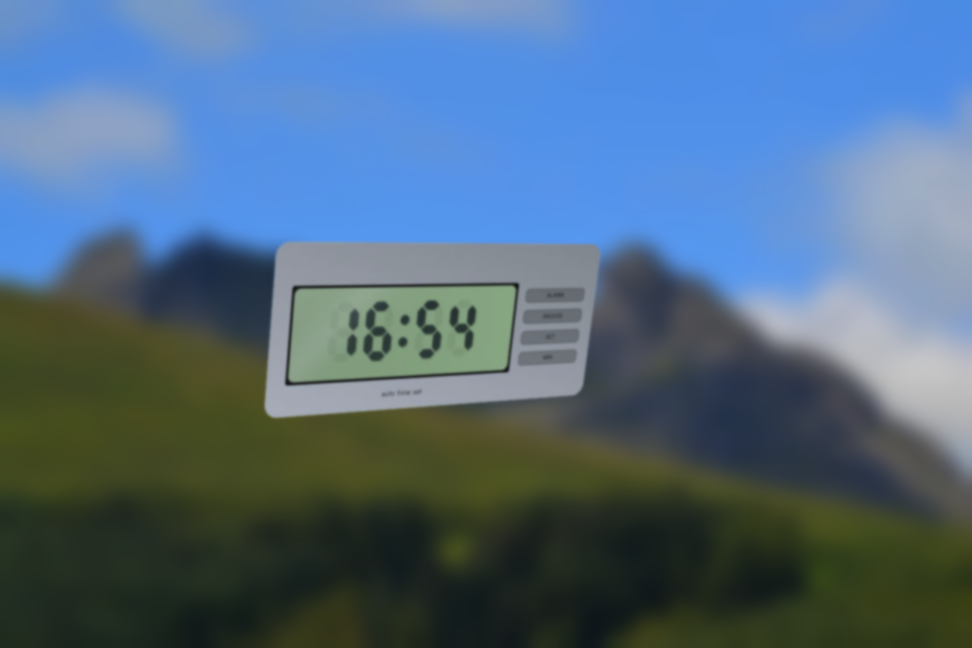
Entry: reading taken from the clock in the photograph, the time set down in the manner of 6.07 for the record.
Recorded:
16.54
